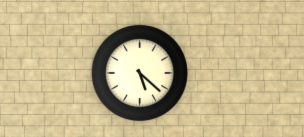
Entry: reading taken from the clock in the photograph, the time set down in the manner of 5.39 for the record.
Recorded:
5.22
